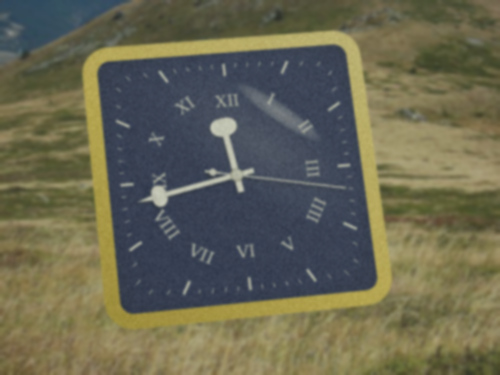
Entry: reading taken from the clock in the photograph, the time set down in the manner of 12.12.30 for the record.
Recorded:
11.43.17
